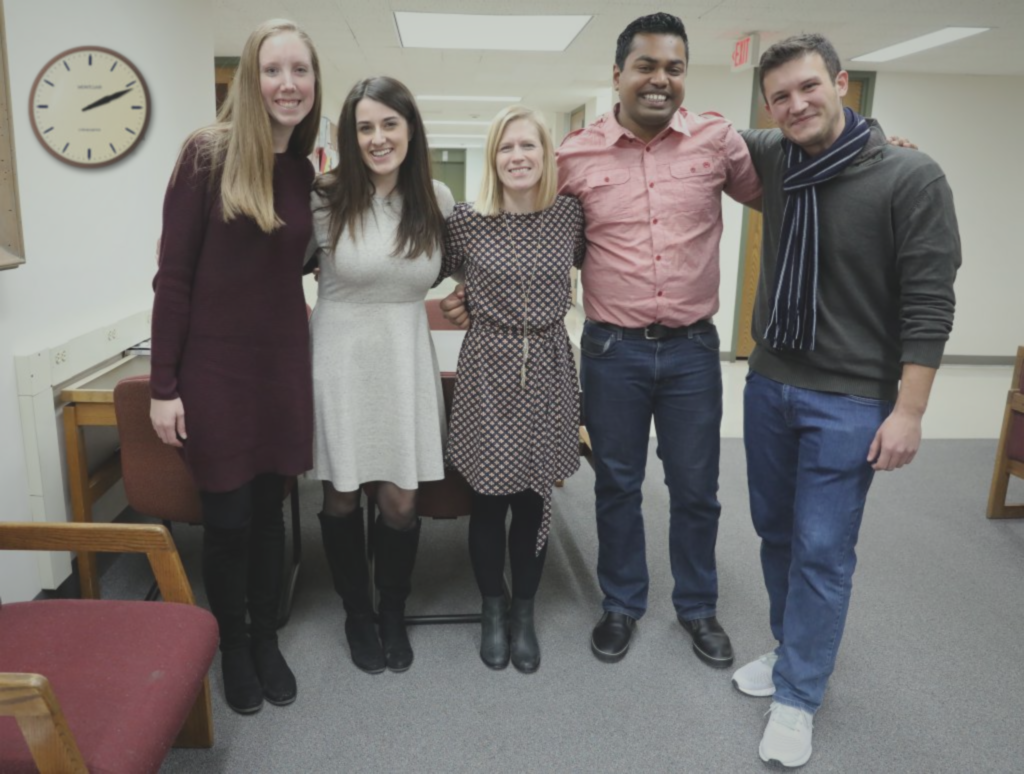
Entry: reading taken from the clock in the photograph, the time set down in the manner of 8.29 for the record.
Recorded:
2.11
